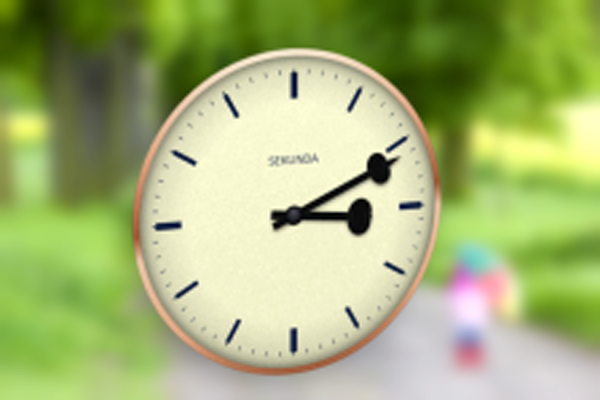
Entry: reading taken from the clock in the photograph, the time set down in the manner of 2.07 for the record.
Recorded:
3.11
